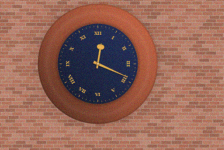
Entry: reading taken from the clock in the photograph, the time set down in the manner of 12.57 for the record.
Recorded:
12.19
